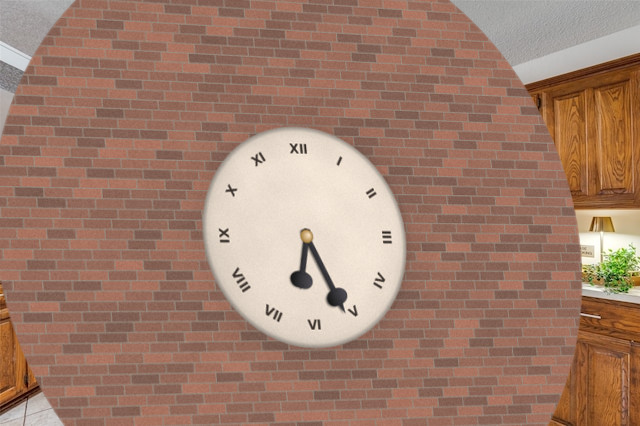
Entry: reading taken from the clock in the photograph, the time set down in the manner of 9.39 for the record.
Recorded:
6.26
